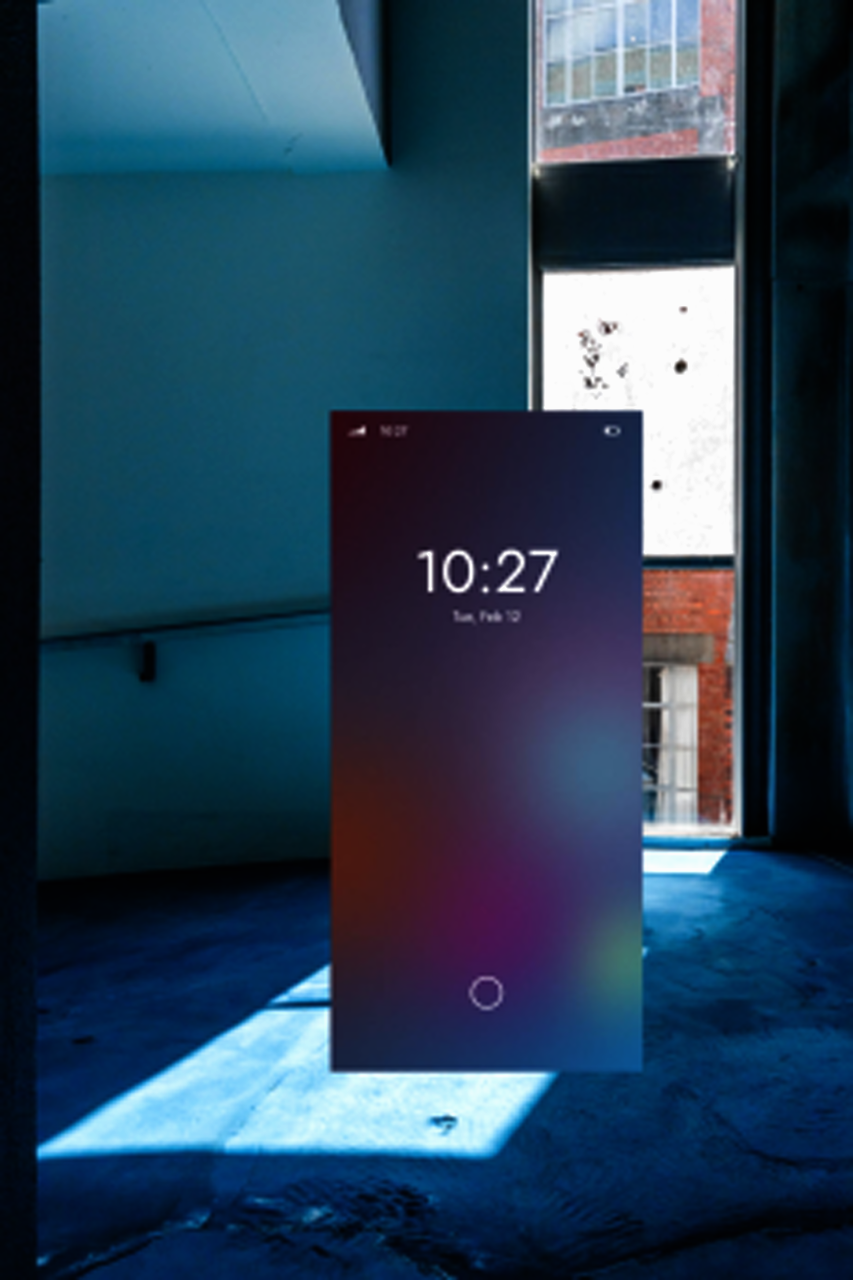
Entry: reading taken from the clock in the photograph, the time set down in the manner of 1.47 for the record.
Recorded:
10.27
